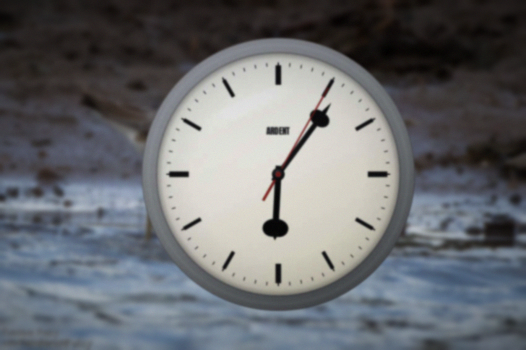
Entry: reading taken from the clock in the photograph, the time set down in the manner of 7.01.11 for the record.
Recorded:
6.06.05
